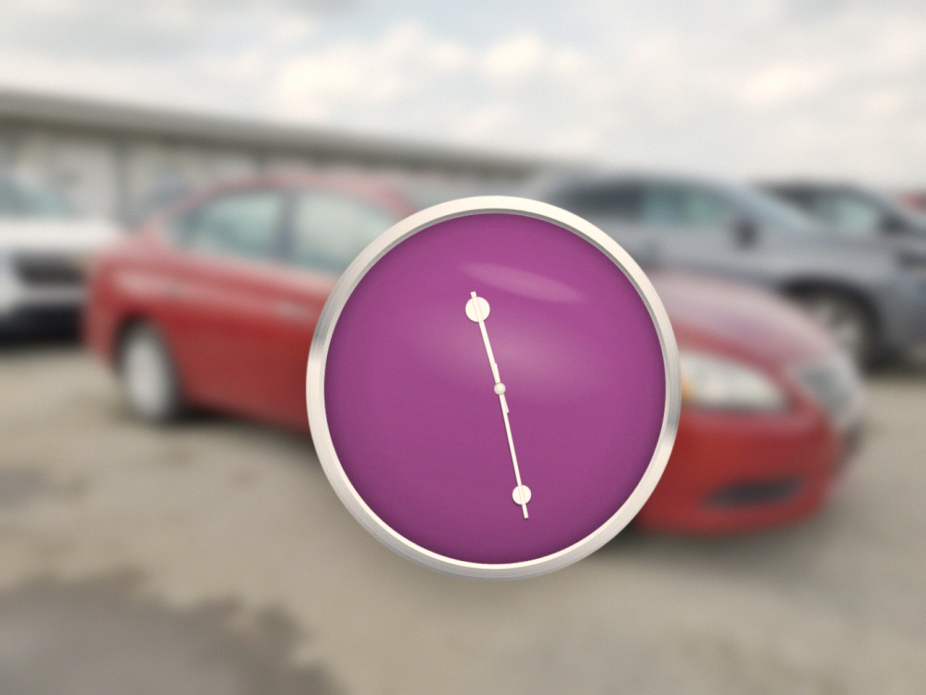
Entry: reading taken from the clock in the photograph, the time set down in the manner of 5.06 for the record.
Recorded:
11.28
